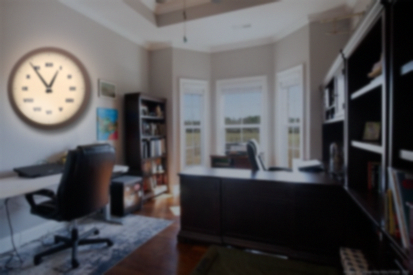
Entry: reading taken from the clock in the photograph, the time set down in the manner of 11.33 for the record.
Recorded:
12.54
